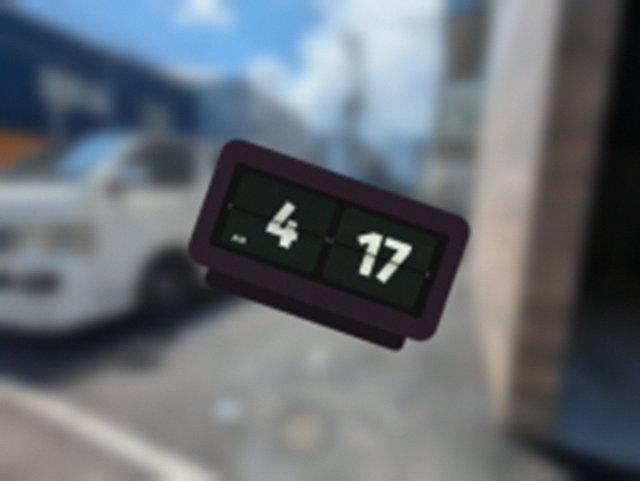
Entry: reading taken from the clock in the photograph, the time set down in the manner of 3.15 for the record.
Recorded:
4.17
